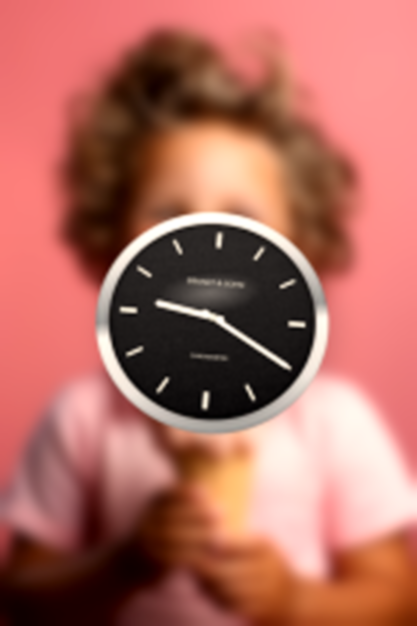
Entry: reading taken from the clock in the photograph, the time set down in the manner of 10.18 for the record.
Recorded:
9.20
